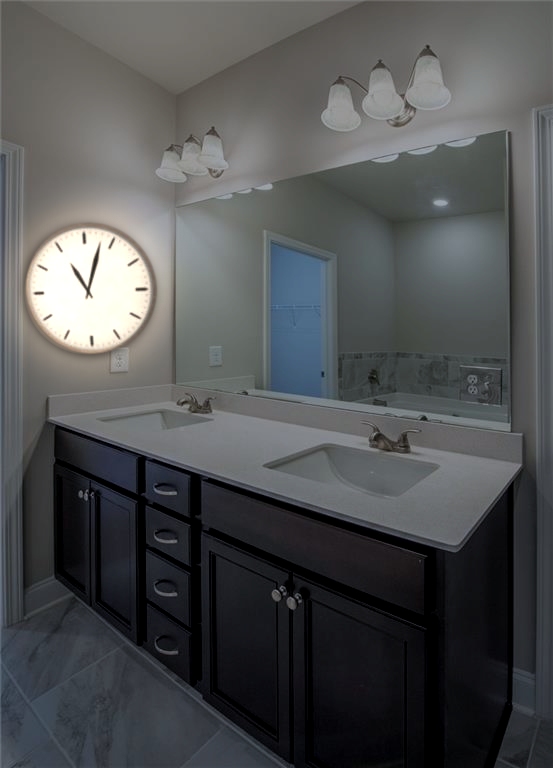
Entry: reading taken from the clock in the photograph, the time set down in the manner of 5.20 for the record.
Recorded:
11.03
